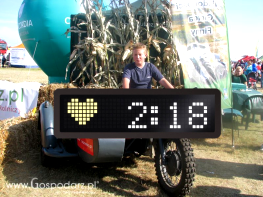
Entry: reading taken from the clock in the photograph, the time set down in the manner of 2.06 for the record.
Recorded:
2.18
